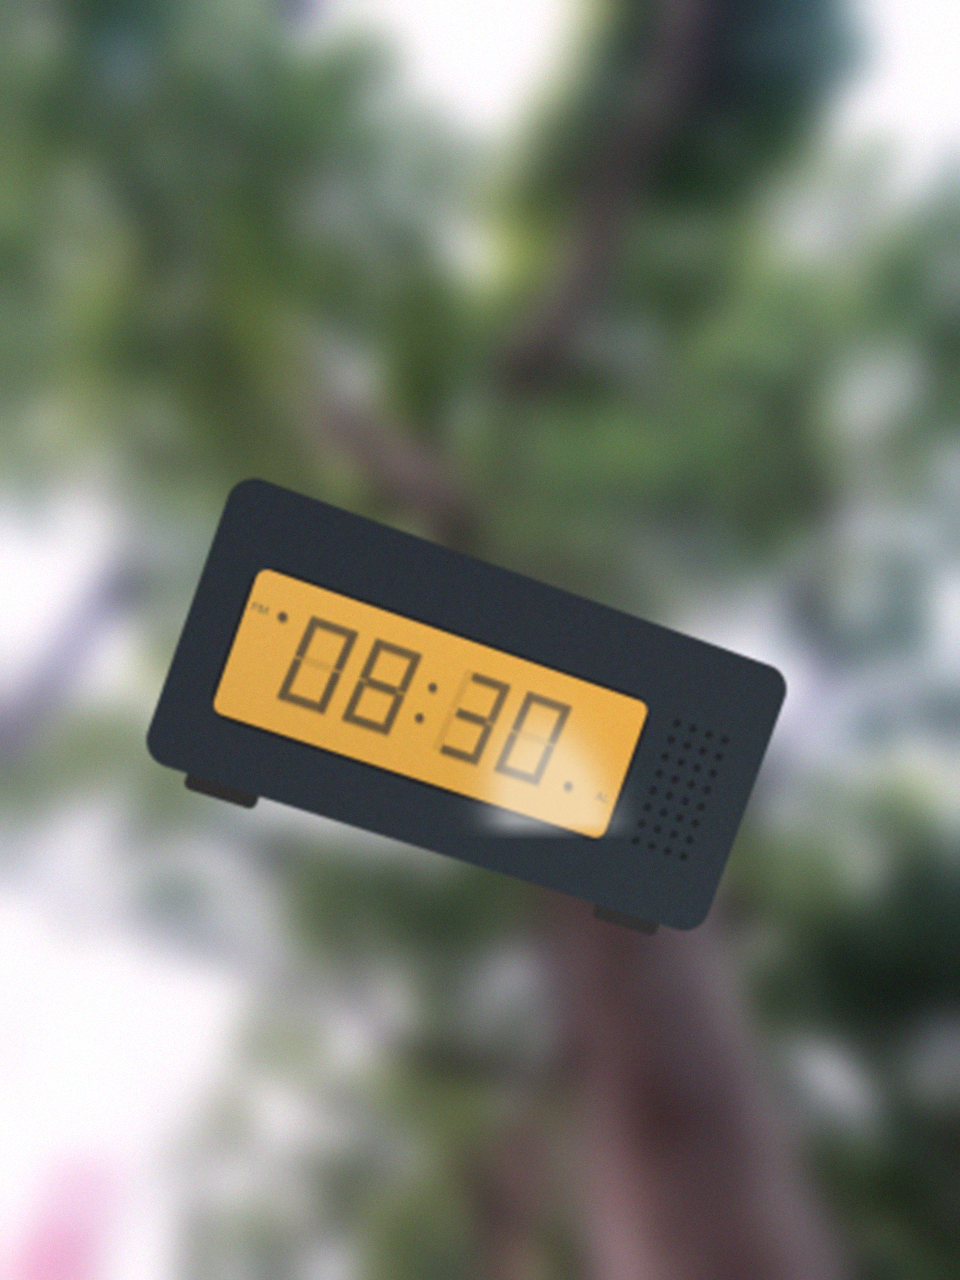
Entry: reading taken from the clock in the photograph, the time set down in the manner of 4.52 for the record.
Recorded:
8.30
